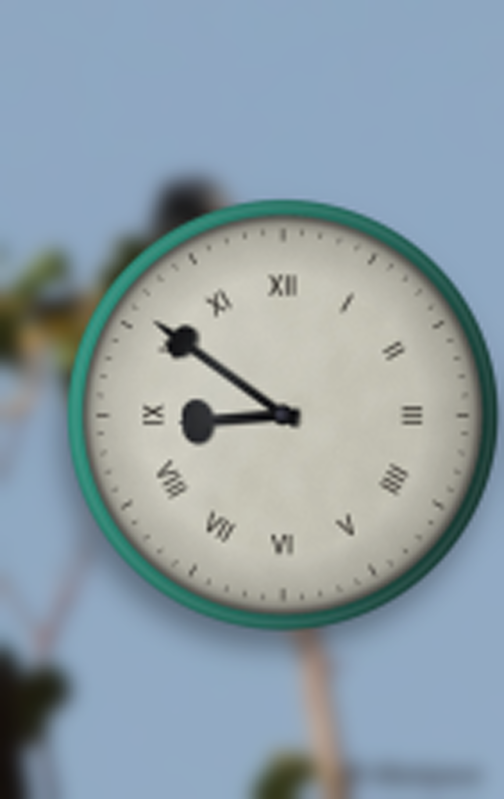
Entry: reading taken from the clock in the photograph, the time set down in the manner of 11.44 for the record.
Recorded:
8.51
